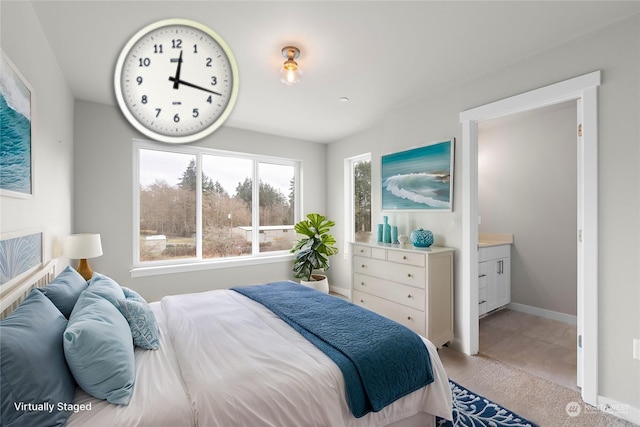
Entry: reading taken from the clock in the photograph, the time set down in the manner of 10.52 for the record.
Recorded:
12.18
